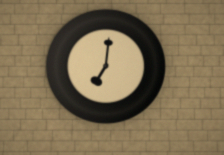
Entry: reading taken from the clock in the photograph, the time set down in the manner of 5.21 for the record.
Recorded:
7.01
